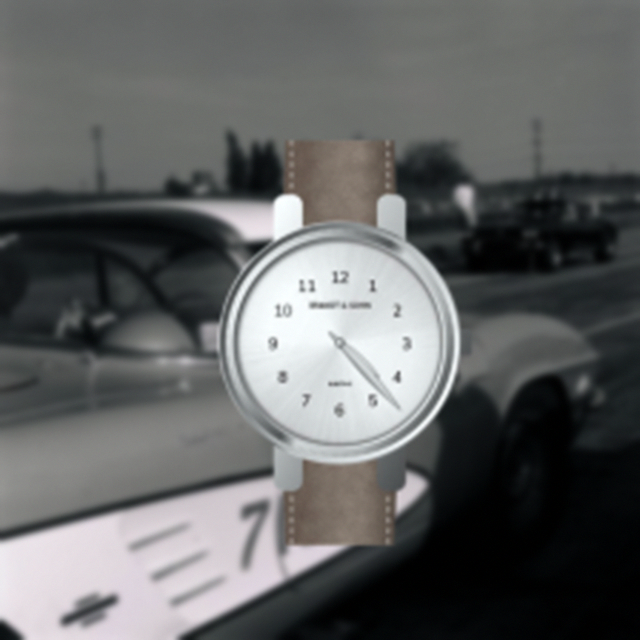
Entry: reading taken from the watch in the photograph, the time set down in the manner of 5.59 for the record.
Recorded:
4.23
